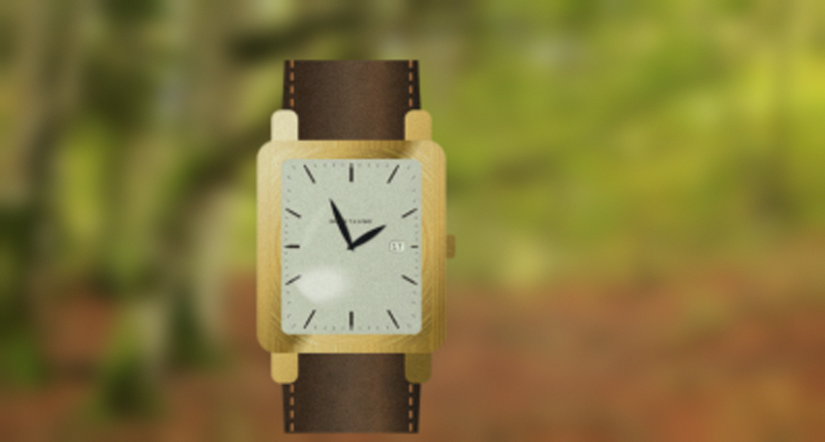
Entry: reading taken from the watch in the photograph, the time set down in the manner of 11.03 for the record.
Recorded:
1.56
